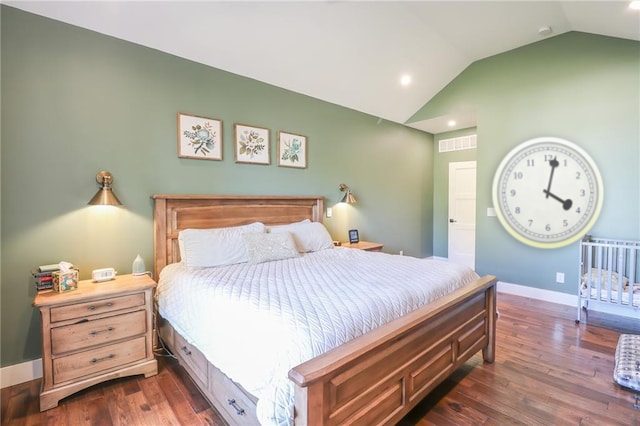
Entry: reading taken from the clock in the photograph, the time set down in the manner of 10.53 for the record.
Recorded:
4.02
